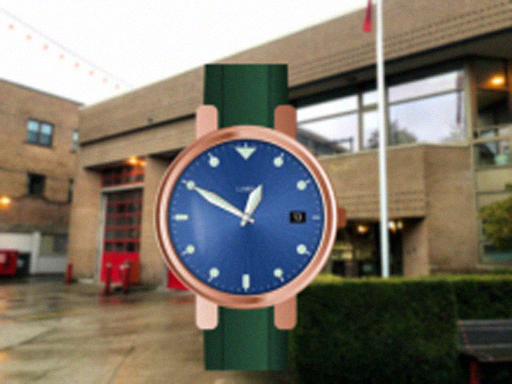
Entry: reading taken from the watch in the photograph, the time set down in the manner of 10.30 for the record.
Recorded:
12.50
